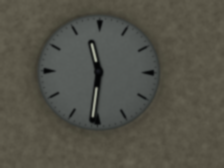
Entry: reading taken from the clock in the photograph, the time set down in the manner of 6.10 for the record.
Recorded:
11.31
